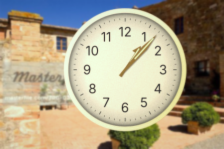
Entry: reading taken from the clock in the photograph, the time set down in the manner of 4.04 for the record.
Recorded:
1.07
